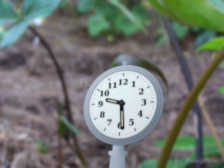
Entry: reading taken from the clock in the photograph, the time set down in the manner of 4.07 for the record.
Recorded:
9.29
